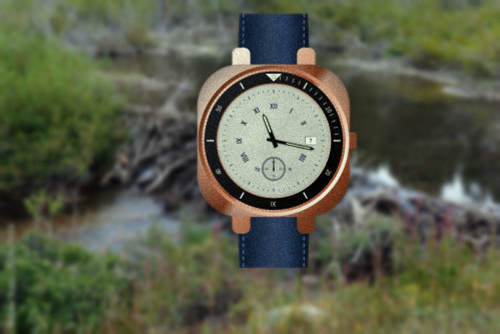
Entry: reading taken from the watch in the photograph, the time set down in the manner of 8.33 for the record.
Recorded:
11.17
